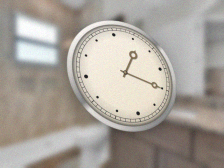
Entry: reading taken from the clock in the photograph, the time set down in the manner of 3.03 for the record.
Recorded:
1.20
